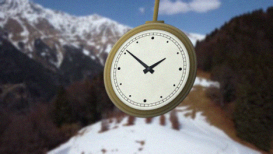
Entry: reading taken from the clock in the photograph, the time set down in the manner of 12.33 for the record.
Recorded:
1.51
